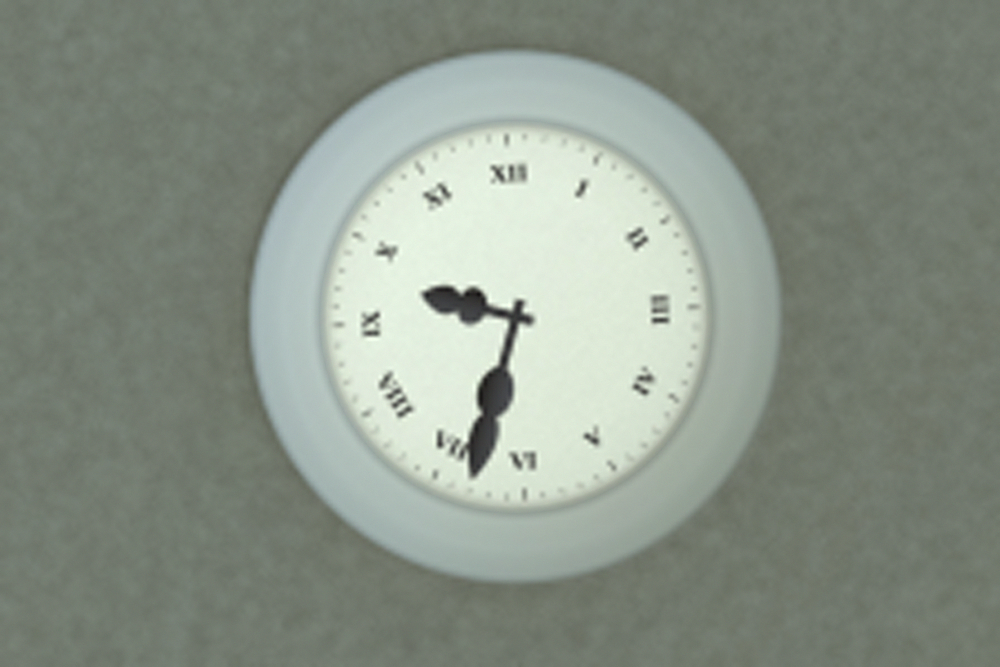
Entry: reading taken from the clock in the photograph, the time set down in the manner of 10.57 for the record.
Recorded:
9.33
